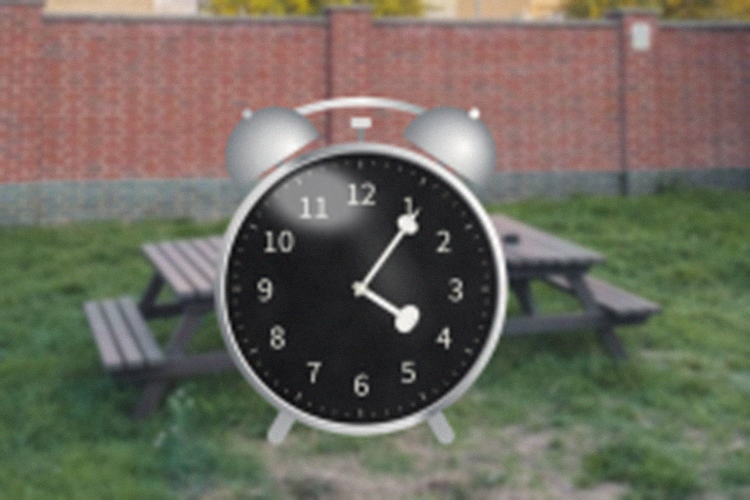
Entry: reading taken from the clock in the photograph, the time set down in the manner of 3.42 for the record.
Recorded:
4.06
